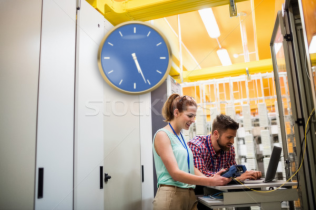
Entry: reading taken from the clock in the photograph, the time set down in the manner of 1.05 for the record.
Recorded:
5.26
